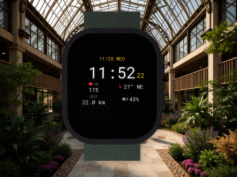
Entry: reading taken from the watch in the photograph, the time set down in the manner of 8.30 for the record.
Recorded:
11.52
